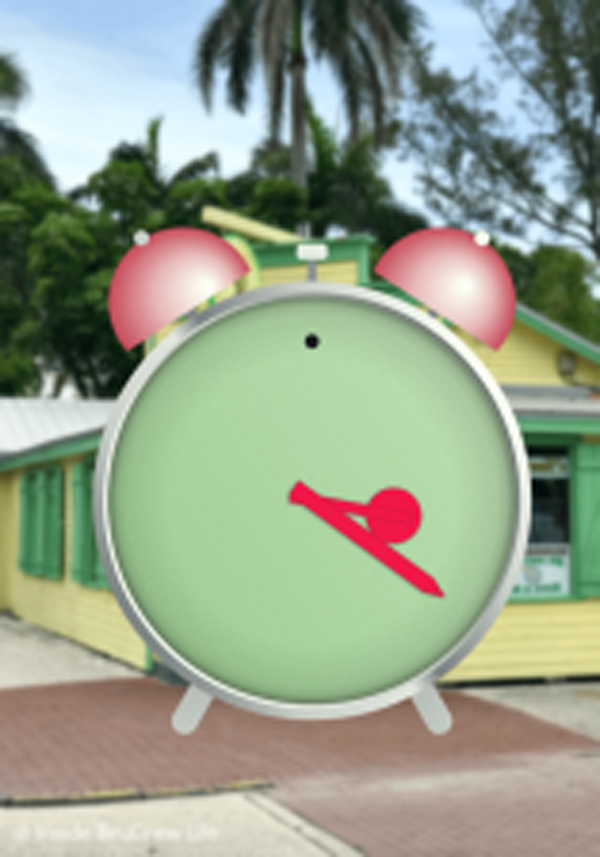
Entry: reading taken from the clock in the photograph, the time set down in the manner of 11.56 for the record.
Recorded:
3.21
